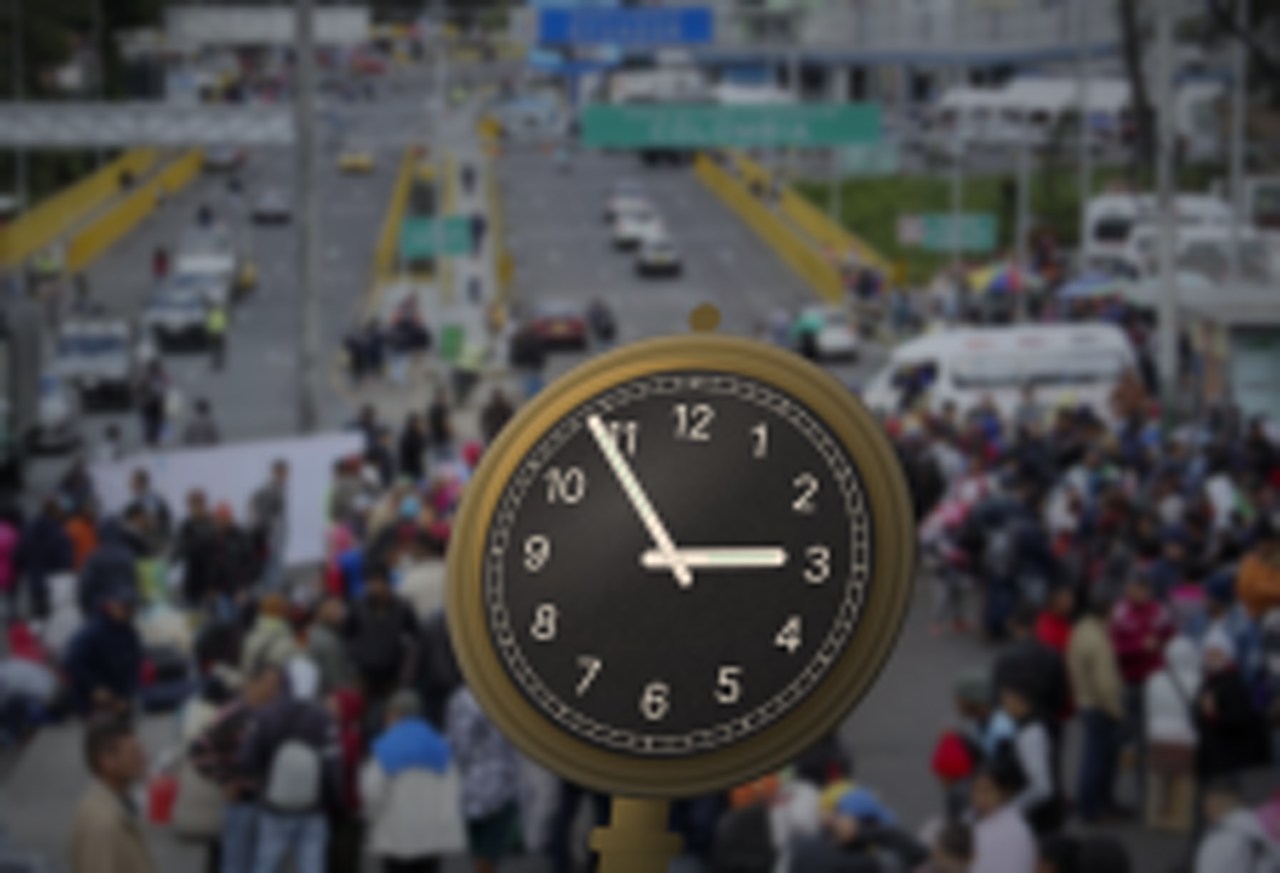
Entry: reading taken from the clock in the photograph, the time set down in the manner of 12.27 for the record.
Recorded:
2.54
